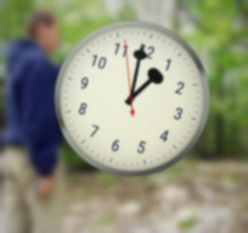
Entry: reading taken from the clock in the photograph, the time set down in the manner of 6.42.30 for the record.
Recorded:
12.58.56
